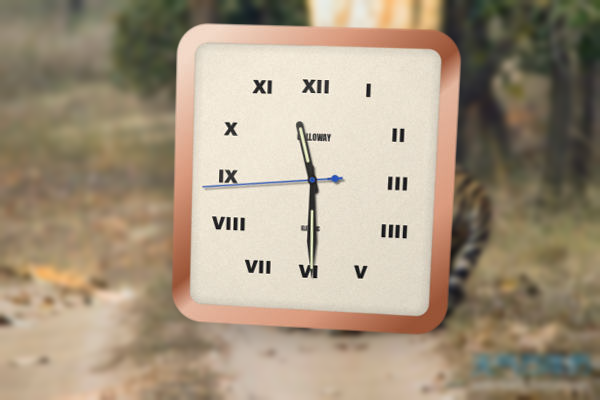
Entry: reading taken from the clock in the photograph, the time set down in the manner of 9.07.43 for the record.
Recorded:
11.29.44
